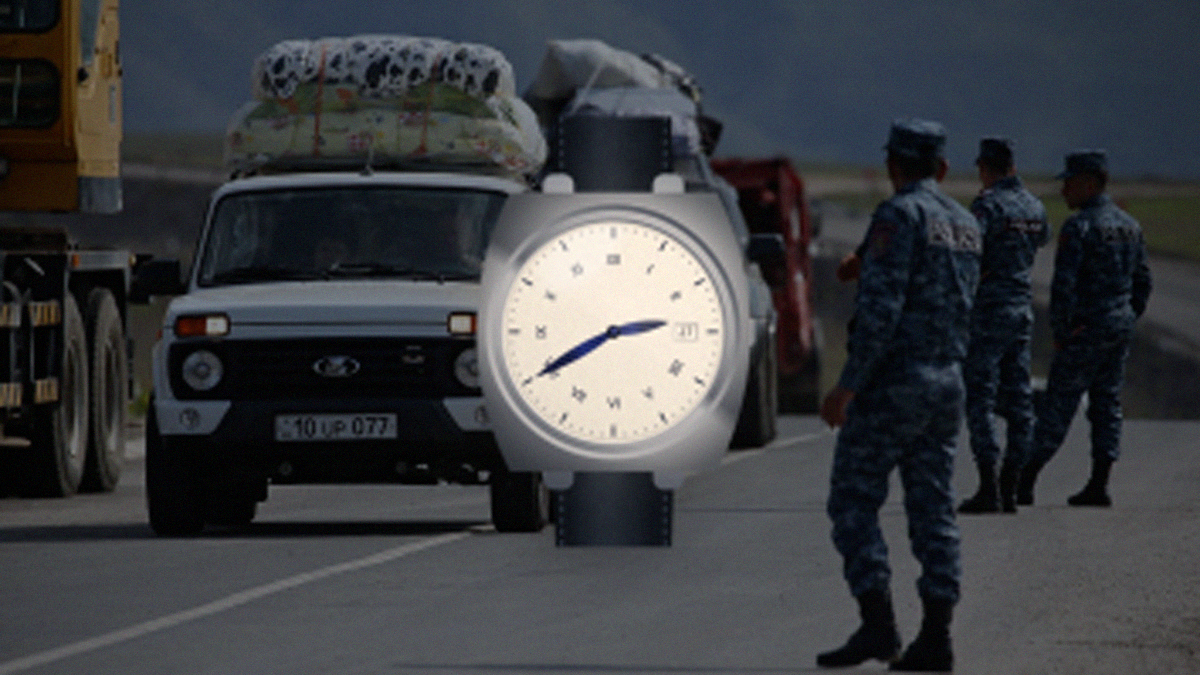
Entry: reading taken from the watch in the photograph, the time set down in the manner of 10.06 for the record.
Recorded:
2.40
